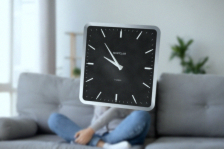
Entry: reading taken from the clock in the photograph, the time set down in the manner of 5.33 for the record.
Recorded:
9.54
